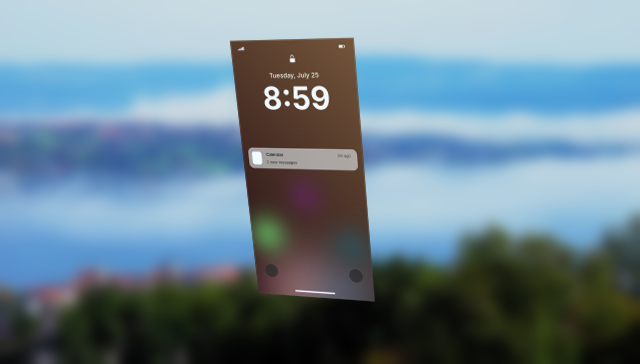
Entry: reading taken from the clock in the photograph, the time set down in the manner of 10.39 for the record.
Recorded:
8.59
